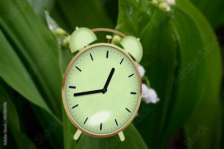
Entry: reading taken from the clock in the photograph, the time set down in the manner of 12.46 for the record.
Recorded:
12.43
